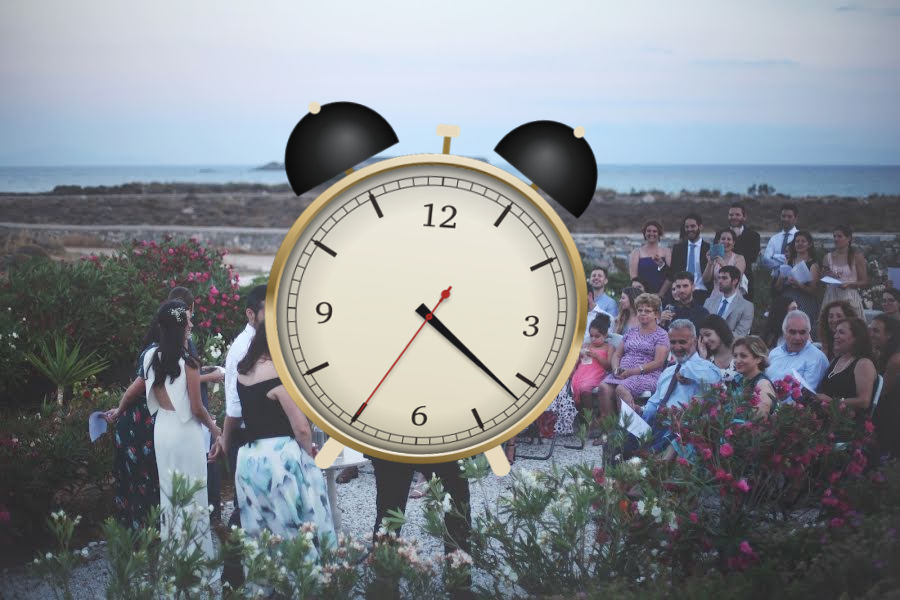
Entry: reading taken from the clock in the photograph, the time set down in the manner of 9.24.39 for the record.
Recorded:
4.21.35
